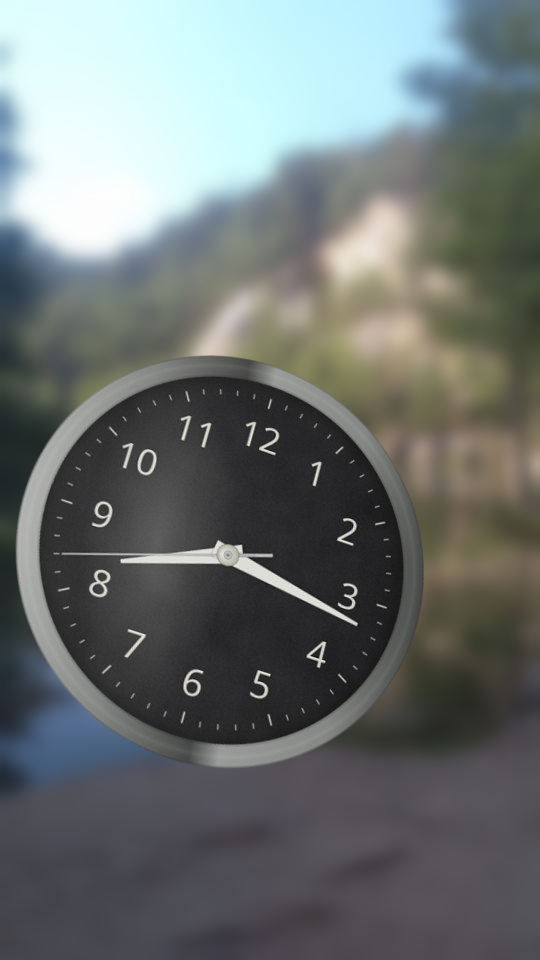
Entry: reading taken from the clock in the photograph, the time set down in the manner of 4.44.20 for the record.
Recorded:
8.16.42
